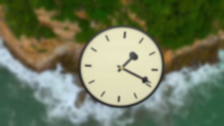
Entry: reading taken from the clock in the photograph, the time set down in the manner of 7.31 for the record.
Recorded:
1.19
